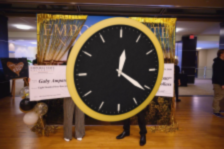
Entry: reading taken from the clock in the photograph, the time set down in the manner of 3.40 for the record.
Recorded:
12.21
